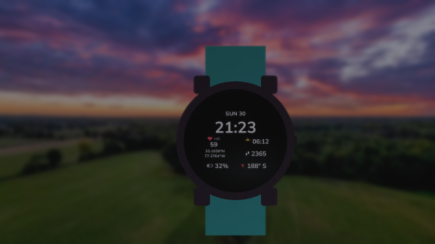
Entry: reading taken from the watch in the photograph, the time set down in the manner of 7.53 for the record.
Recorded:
21.23
